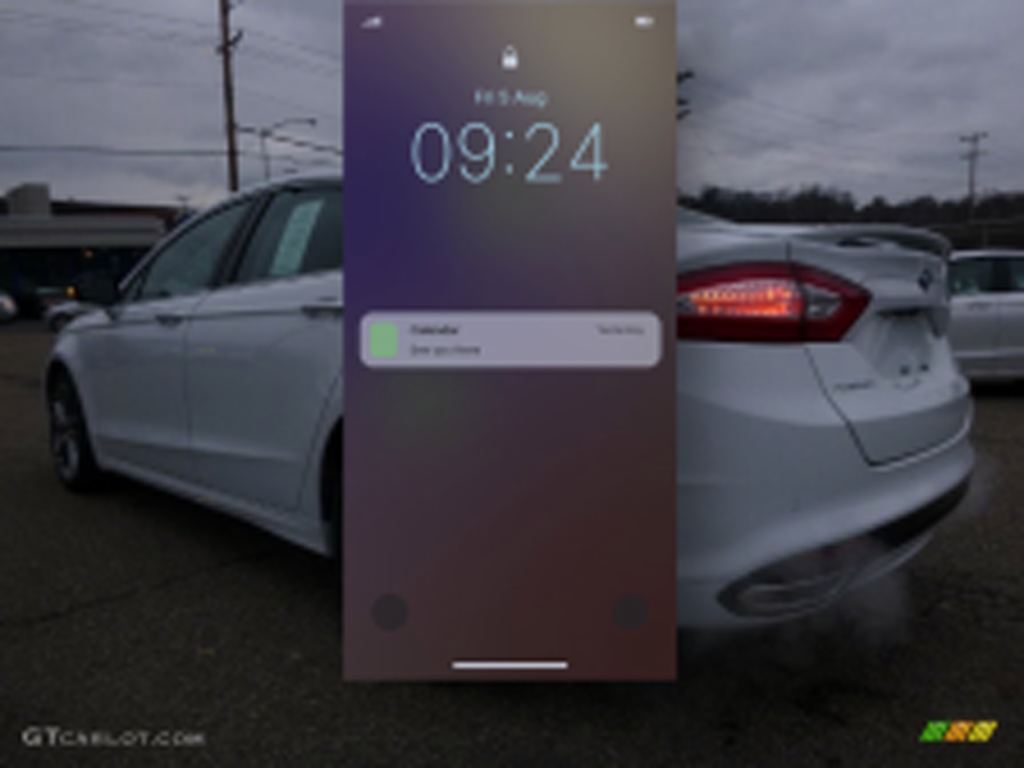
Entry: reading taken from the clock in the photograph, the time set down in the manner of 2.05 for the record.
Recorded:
9.24
